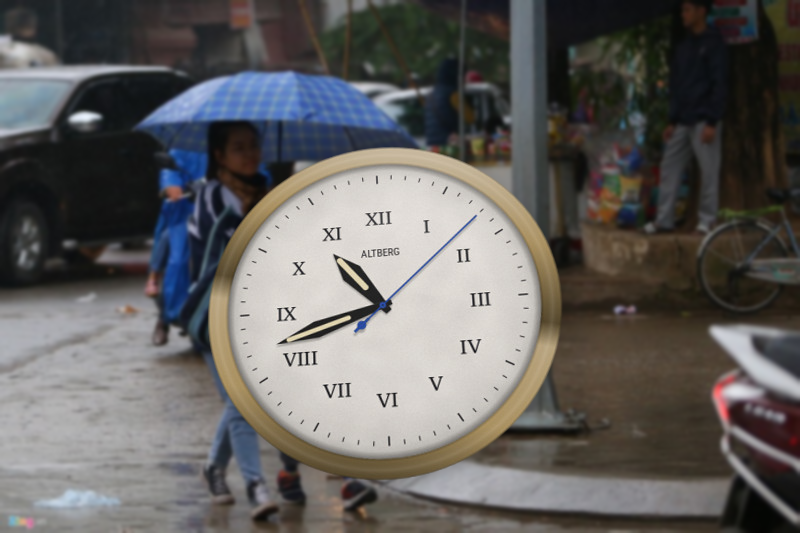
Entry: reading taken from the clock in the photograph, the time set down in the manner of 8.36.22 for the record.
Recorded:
10.42.08
